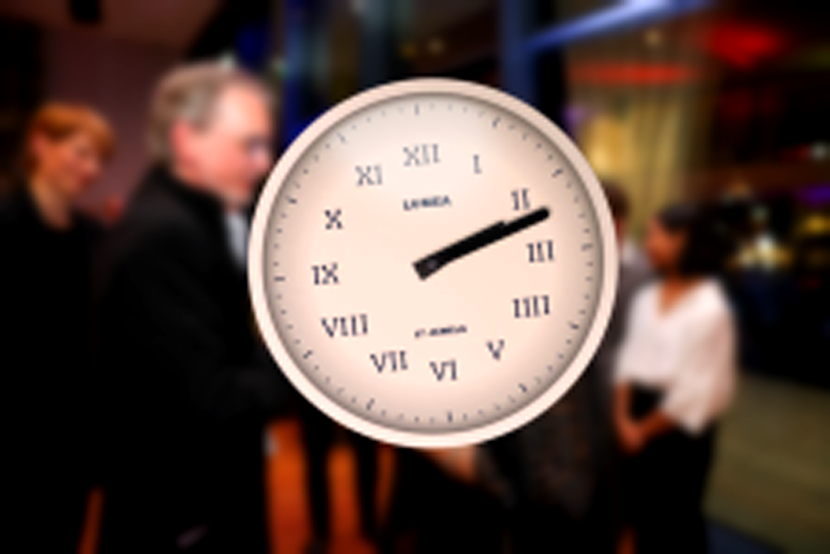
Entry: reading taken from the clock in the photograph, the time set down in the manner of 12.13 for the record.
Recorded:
2.12
